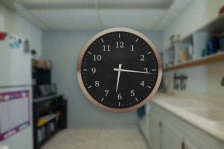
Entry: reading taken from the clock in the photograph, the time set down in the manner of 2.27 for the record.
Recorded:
6.16
